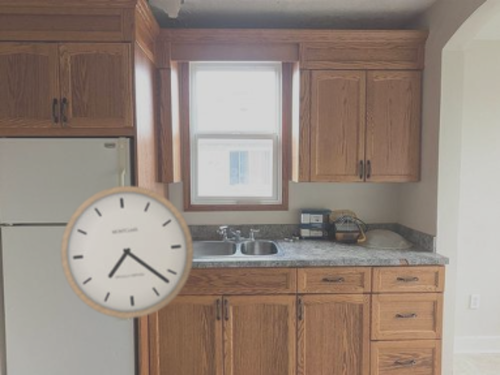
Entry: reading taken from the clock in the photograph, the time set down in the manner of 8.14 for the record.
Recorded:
7.22
